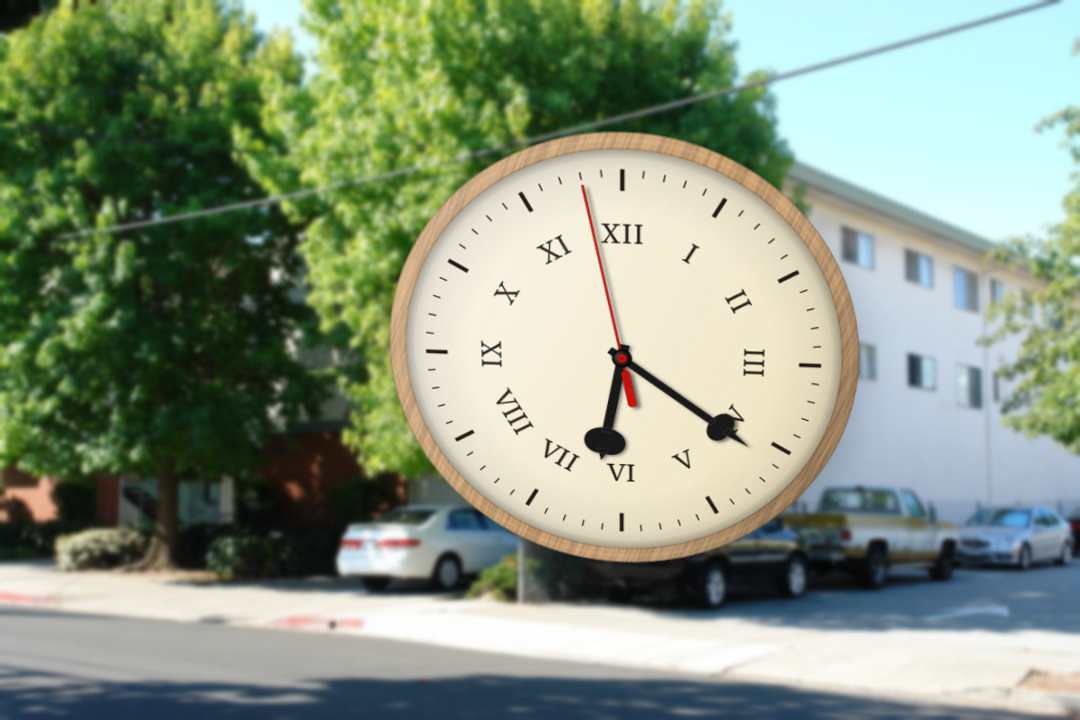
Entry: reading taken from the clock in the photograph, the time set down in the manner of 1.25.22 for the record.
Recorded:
6.20.58
